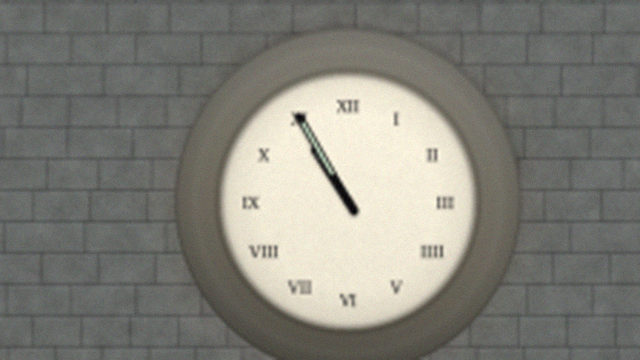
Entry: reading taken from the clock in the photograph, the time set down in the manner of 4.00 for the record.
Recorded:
10.55
